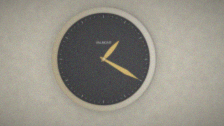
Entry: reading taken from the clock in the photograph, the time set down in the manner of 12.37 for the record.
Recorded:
1.20
